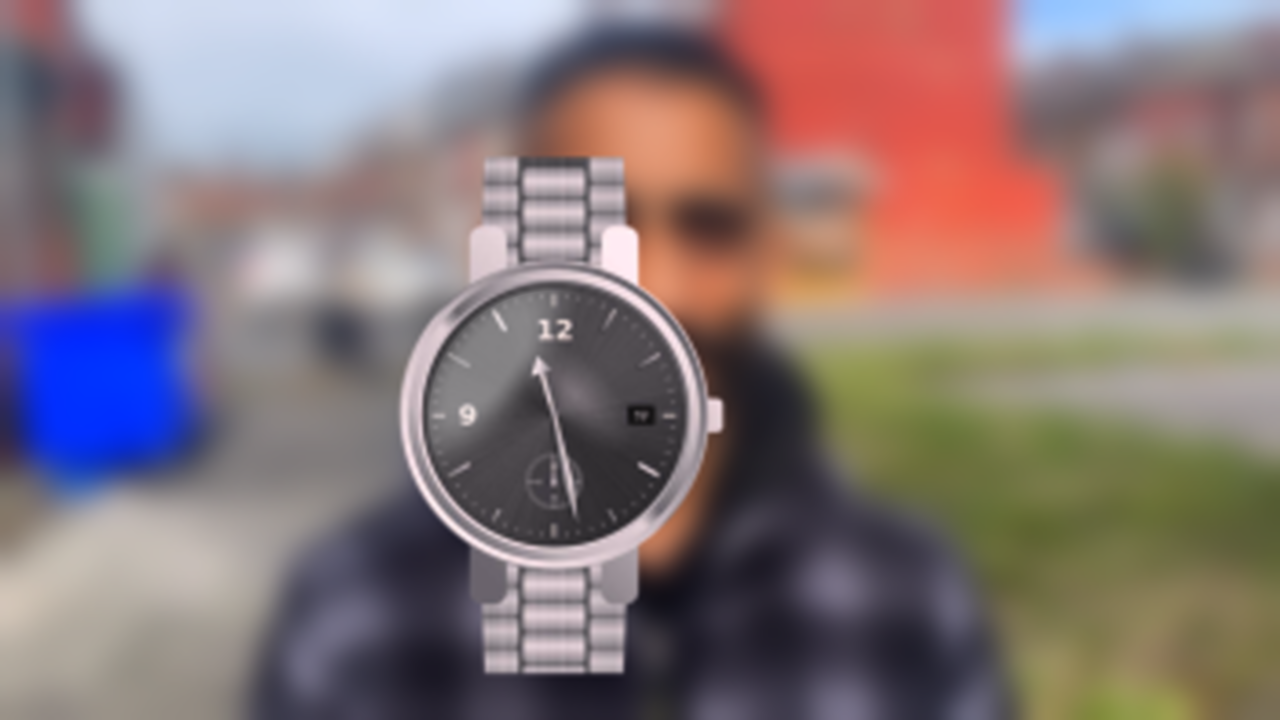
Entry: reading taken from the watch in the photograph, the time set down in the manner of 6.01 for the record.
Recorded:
11.28
